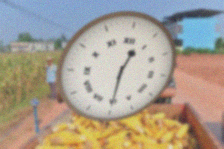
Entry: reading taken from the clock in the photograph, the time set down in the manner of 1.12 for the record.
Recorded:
12.30
